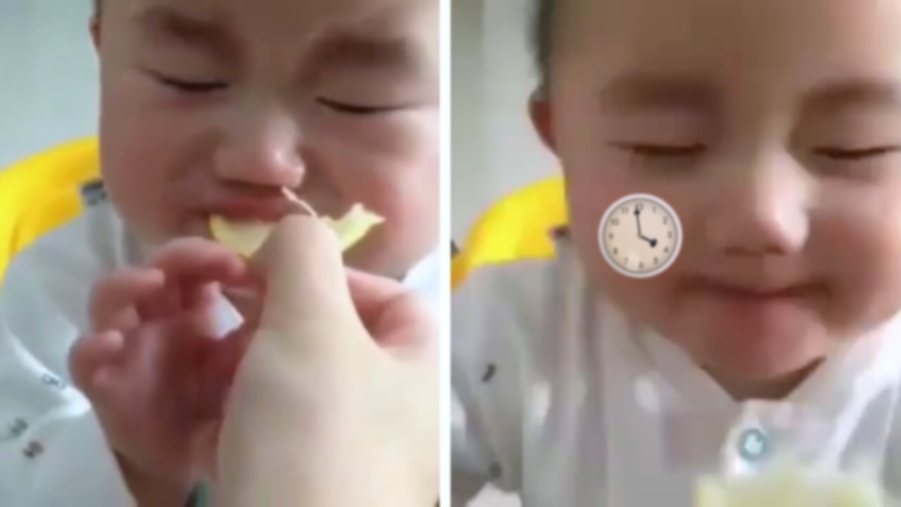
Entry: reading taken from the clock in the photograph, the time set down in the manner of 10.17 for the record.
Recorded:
3.59
